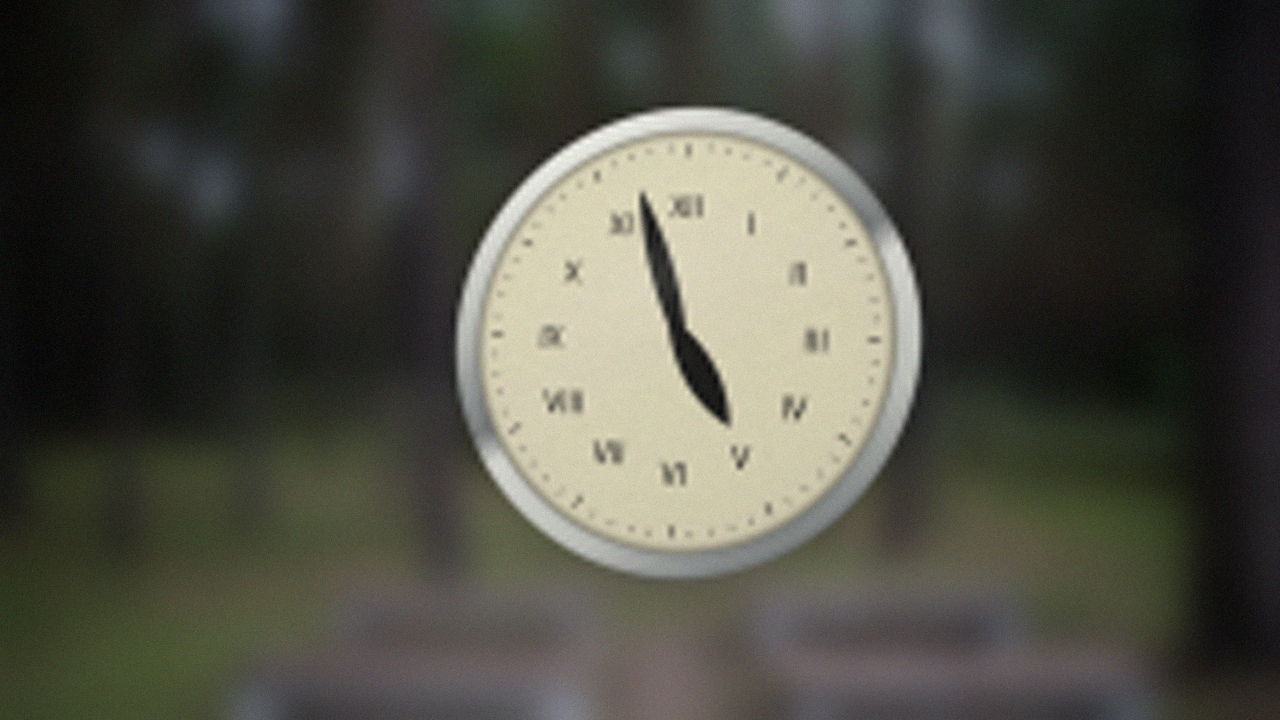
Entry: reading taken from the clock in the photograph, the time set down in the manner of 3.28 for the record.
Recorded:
4.57
